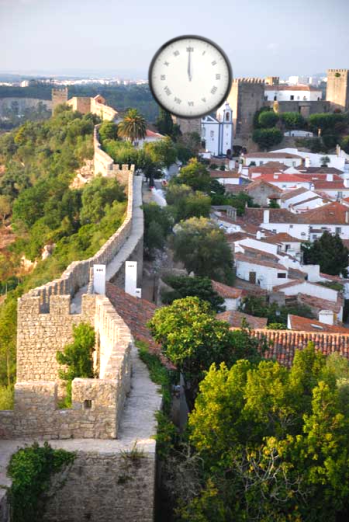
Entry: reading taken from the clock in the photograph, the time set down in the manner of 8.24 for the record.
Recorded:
12.00
